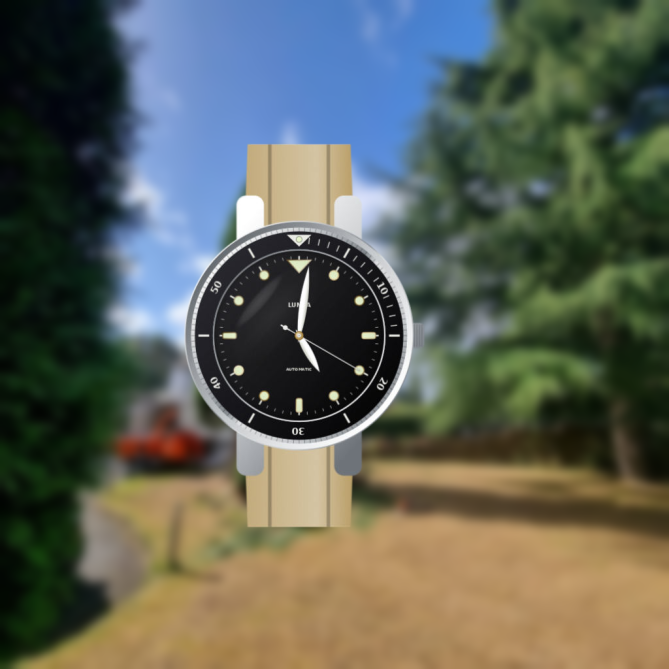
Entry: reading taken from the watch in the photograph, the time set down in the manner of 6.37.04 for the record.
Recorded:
5.01.20
